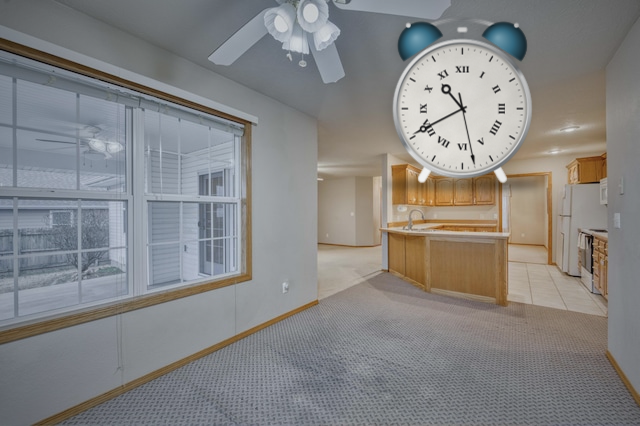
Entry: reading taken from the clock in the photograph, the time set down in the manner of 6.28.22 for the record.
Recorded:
10.40.28
